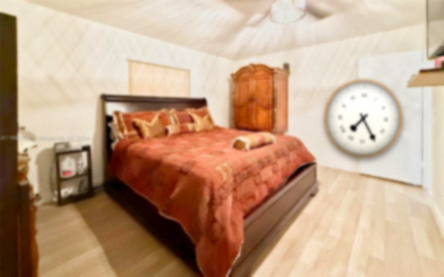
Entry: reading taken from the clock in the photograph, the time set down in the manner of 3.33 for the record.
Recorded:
7.25
